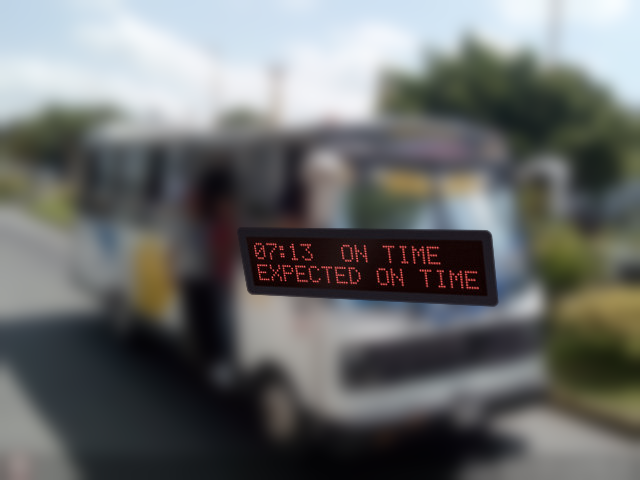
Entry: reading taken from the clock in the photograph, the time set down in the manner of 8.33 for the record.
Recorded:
7.13
